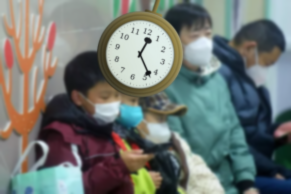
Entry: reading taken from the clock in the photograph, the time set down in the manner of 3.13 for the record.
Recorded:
12.23
